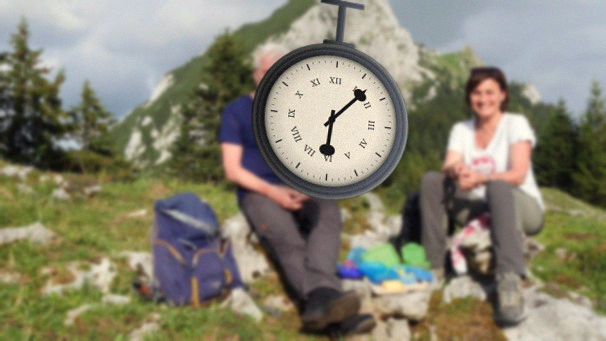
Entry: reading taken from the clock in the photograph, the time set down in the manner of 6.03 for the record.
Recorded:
6.07
